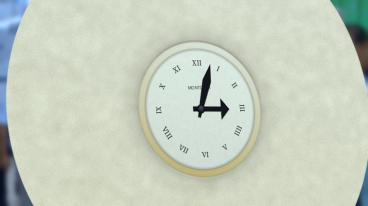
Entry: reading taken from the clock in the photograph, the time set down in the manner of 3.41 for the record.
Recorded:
3.03
